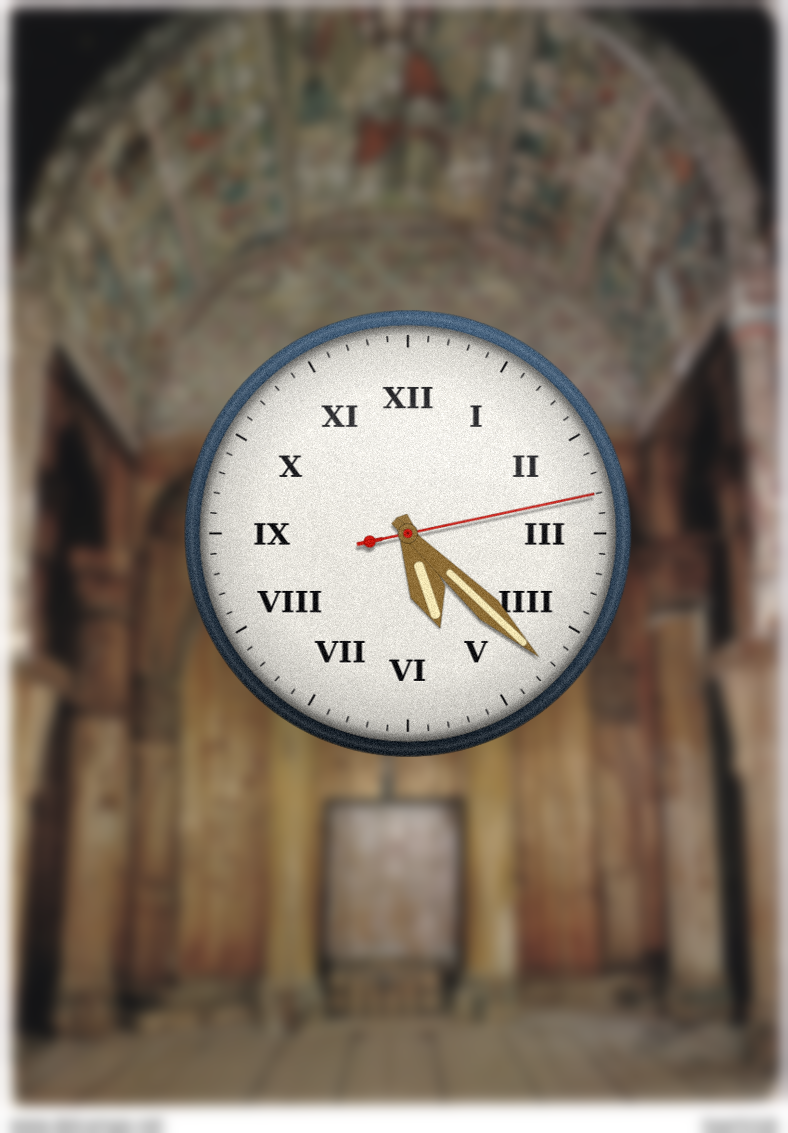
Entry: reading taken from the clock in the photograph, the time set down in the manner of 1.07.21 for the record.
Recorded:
5.22.13
